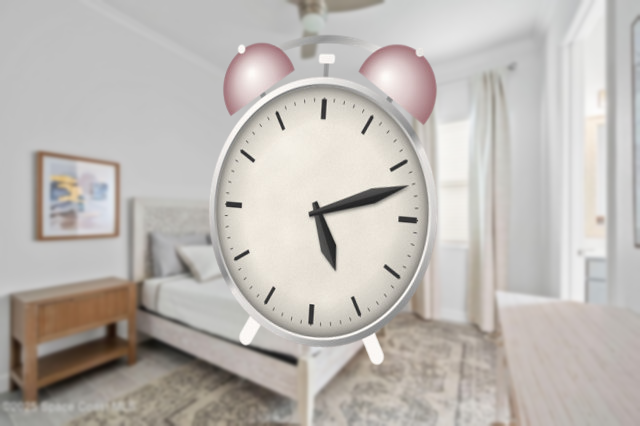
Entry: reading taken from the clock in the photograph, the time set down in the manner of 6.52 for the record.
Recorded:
5.12
